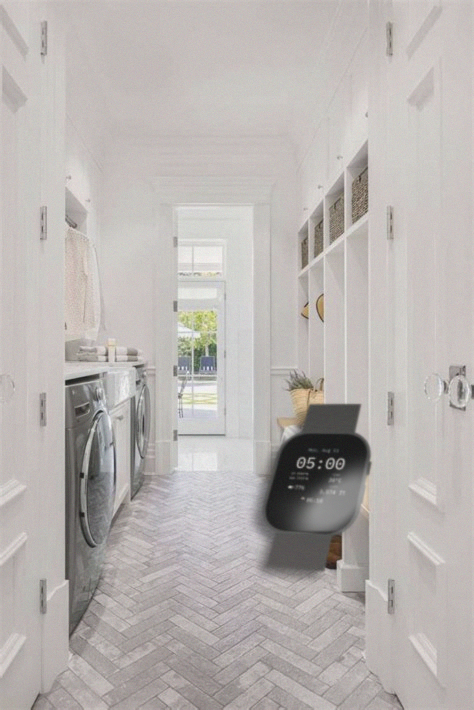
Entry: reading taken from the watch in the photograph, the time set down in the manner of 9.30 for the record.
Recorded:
5.00
